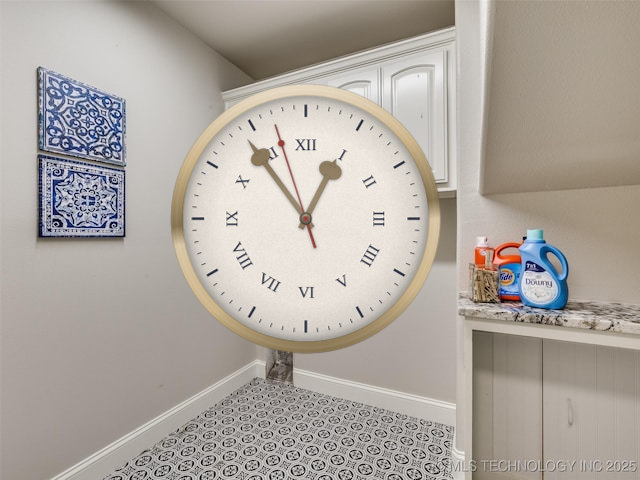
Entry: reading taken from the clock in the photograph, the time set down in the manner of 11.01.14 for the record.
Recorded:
12.53.57
